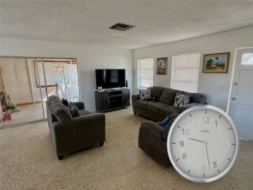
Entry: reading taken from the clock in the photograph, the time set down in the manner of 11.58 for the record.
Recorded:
9.28
